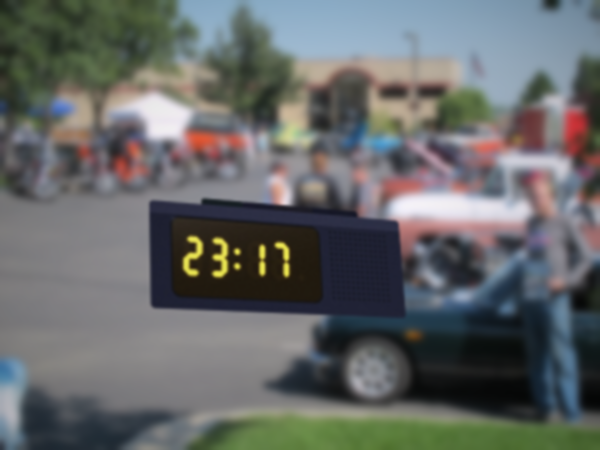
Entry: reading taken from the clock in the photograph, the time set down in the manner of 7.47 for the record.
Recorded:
23.17
